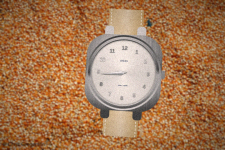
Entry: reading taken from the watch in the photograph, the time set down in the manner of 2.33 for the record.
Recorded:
8.44
